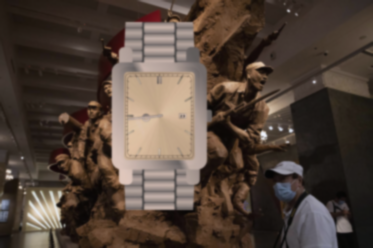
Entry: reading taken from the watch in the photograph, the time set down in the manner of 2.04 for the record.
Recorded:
8.44
